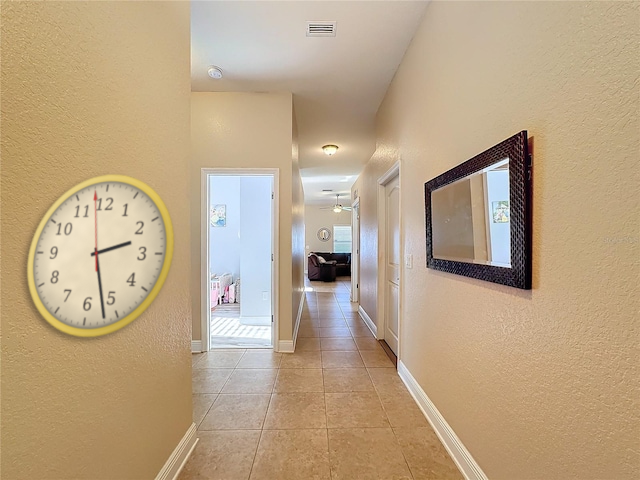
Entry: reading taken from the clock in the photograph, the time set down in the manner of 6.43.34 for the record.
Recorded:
2.26.58
